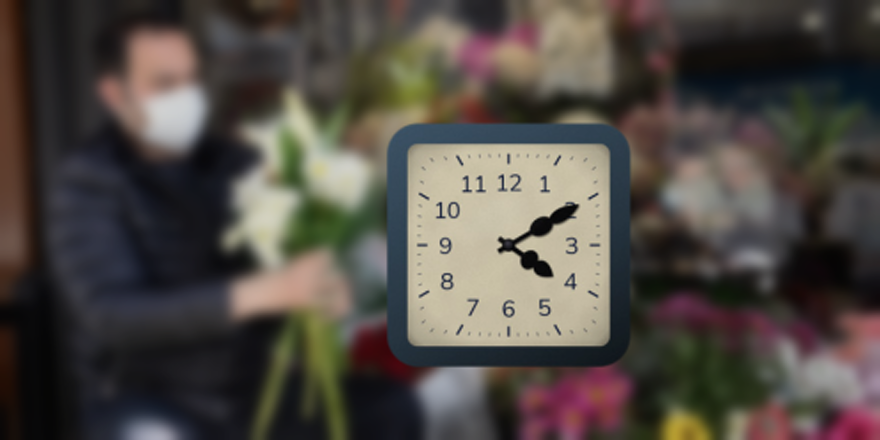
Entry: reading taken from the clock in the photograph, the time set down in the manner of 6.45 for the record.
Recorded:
4.10
